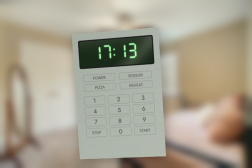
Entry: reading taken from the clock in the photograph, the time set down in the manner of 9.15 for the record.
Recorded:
17.13
